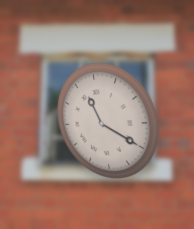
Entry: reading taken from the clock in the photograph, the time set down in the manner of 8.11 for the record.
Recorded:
11.20
